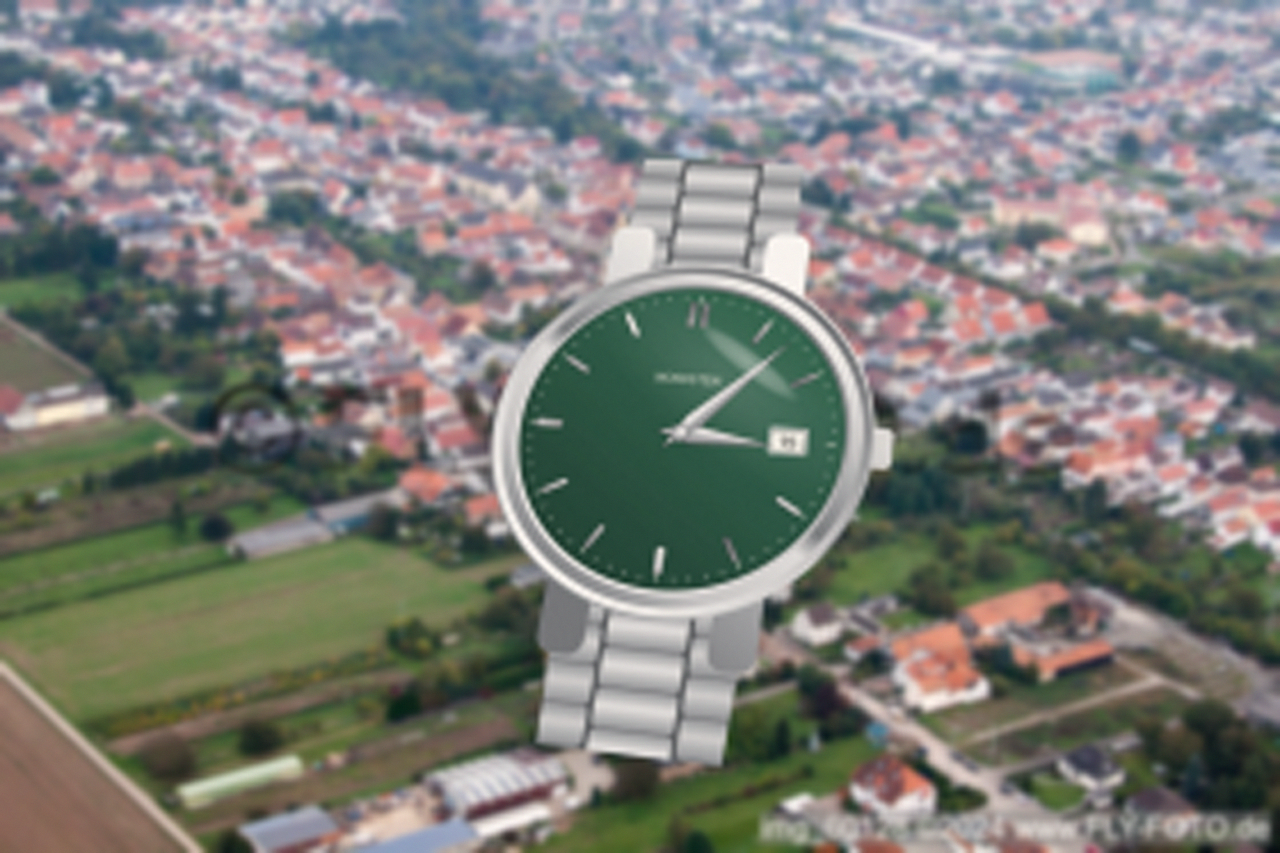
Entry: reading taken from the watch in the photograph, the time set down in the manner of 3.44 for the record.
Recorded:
3.07
